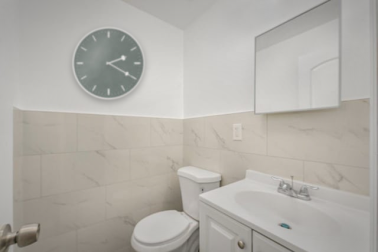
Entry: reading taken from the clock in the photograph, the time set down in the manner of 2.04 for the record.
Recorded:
2.20
